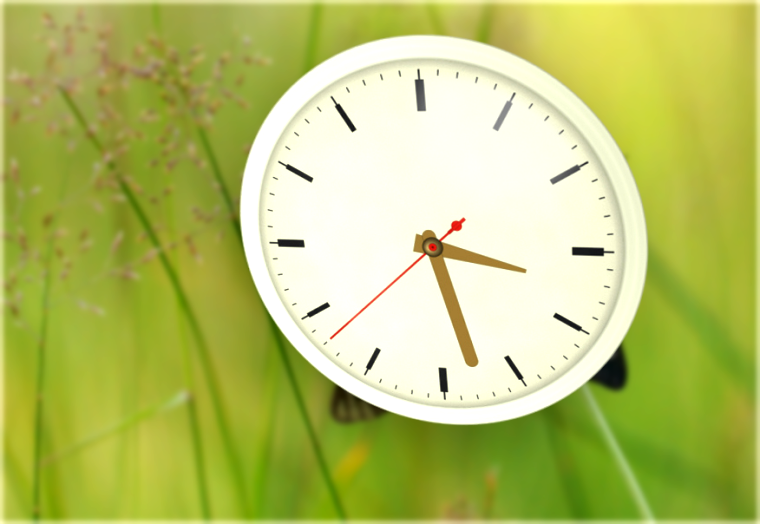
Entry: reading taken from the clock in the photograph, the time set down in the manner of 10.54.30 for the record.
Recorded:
3.27.38
